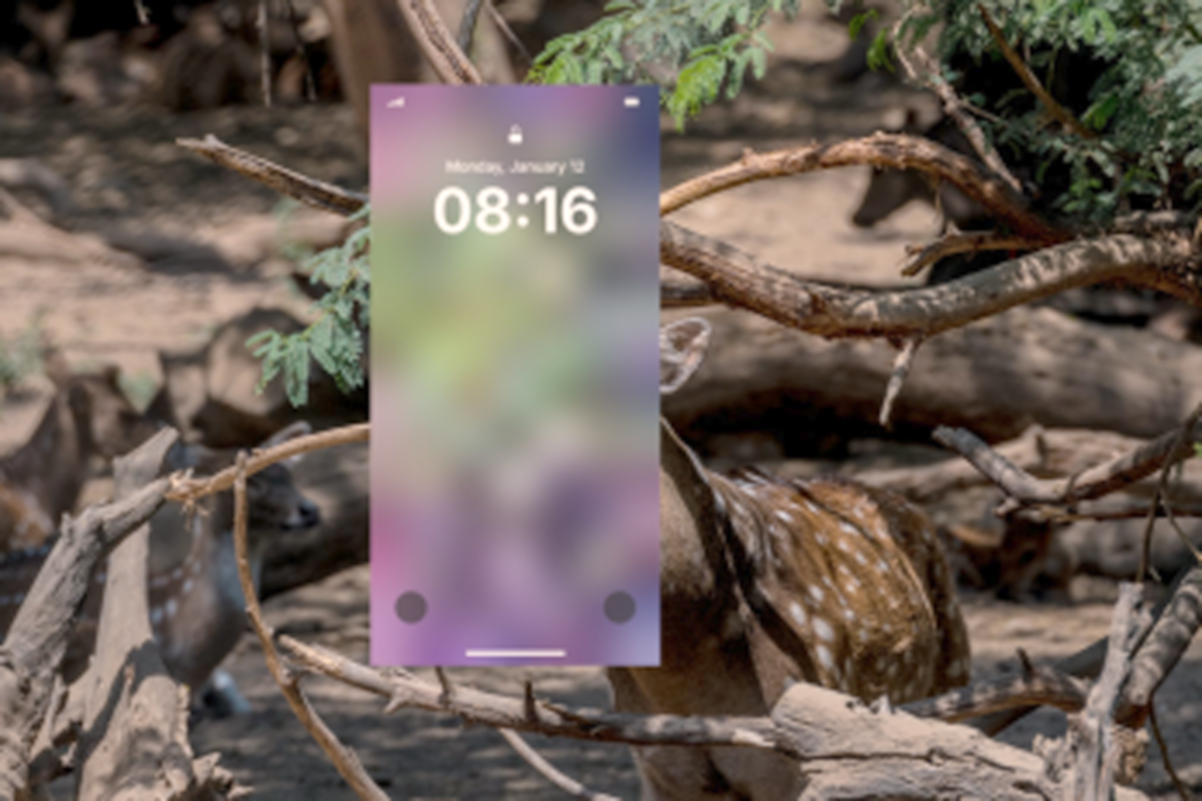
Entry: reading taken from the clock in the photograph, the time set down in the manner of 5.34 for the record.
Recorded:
8.16
